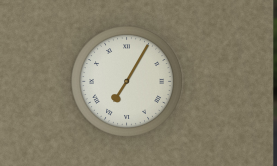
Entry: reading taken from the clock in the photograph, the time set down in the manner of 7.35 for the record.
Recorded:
7.05
